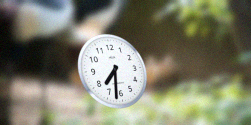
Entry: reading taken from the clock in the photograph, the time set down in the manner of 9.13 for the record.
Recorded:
7.32
